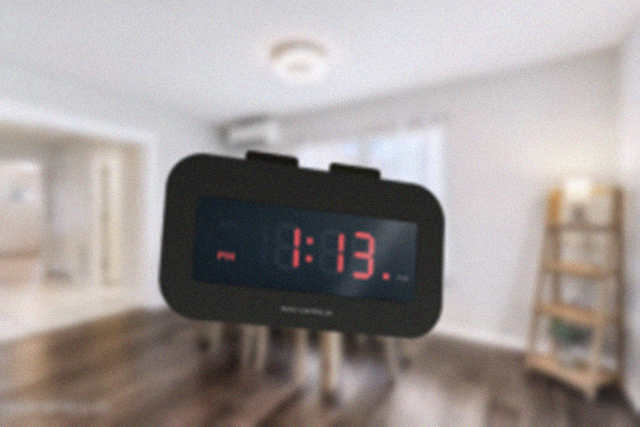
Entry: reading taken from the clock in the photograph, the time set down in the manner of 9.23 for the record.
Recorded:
1.13
